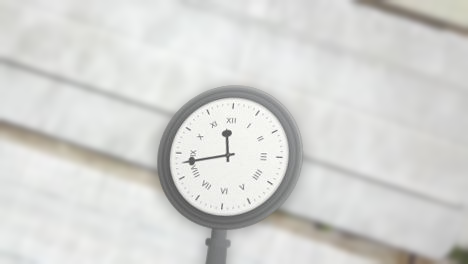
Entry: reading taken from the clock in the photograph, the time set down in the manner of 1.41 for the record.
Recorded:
11.43
